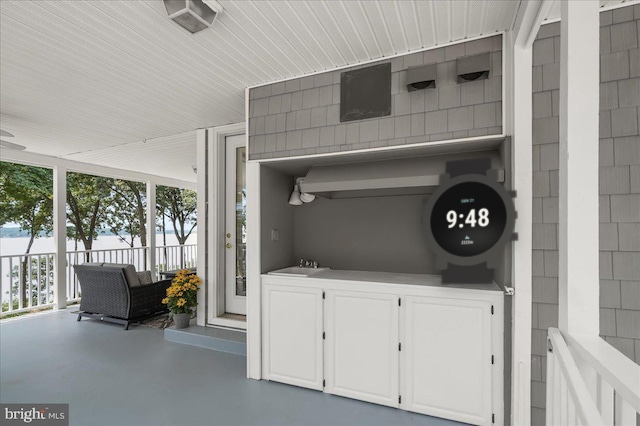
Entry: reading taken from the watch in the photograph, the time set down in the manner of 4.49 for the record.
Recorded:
9.48
